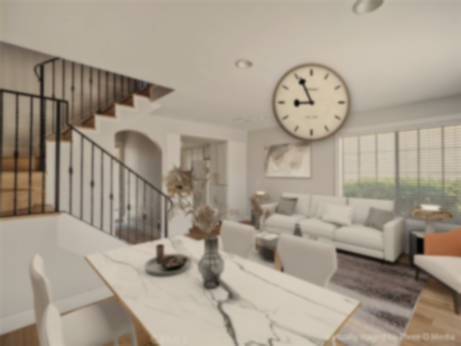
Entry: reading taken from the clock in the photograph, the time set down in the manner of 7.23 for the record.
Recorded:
8.56
